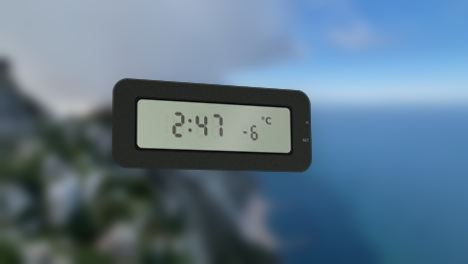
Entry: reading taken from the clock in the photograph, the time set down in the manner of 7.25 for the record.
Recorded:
2.47
